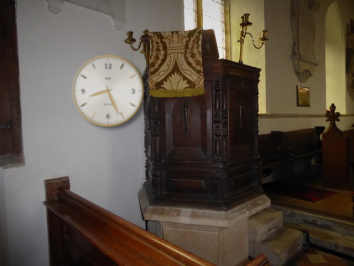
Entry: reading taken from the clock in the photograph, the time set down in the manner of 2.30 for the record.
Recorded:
8.26
